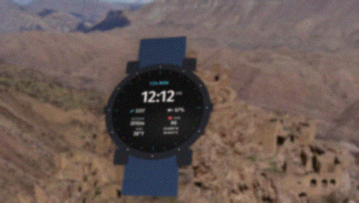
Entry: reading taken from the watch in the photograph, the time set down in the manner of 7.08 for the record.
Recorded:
12.12
